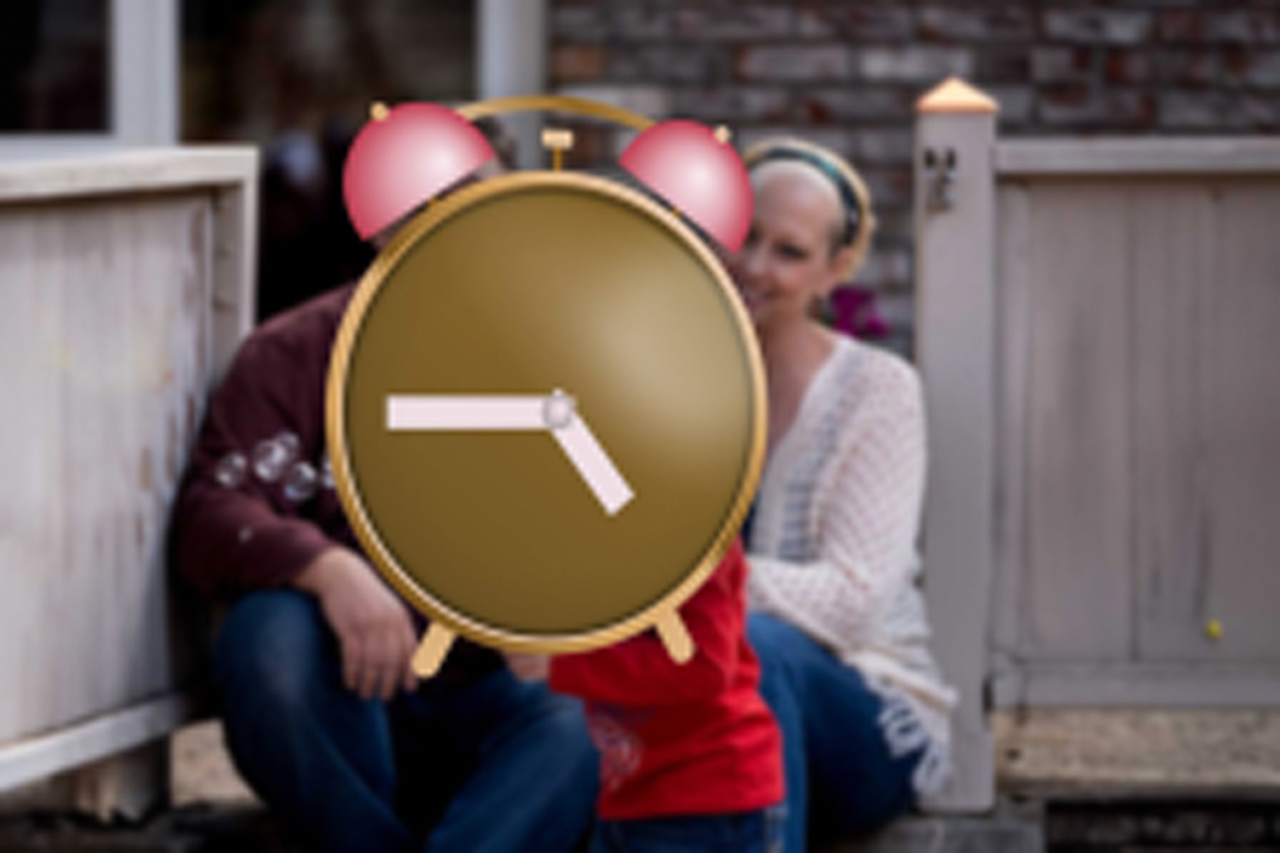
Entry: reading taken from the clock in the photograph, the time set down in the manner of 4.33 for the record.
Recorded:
4.45
